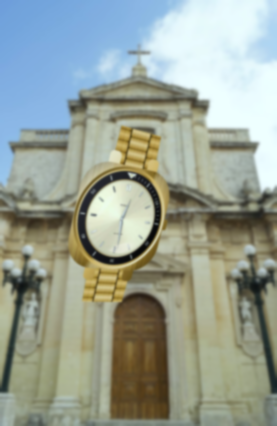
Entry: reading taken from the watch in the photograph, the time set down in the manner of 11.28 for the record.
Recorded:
12.29
